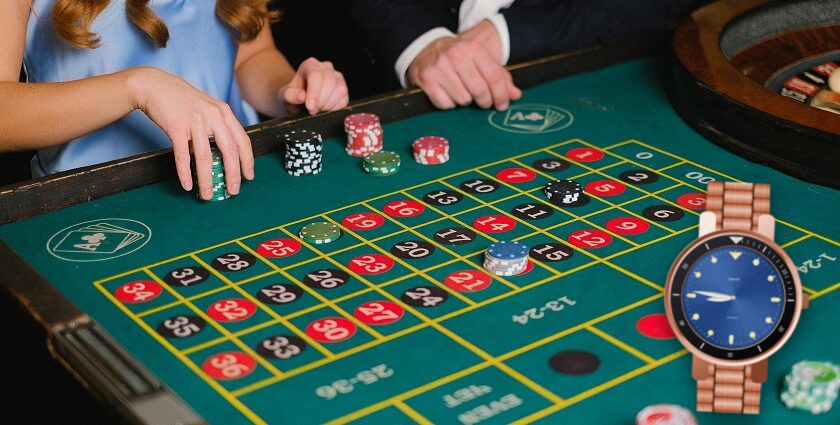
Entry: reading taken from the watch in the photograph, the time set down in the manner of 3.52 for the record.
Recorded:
8.46
